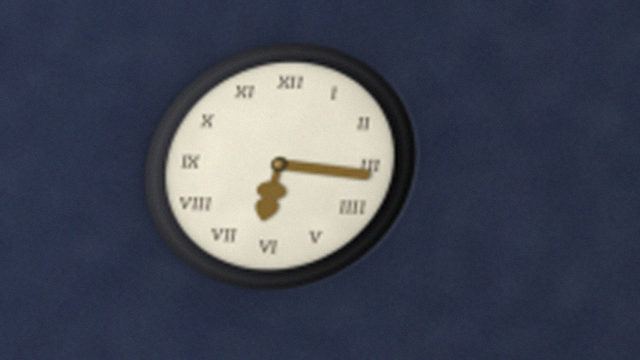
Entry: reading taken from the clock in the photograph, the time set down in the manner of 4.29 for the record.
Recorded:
6.16
